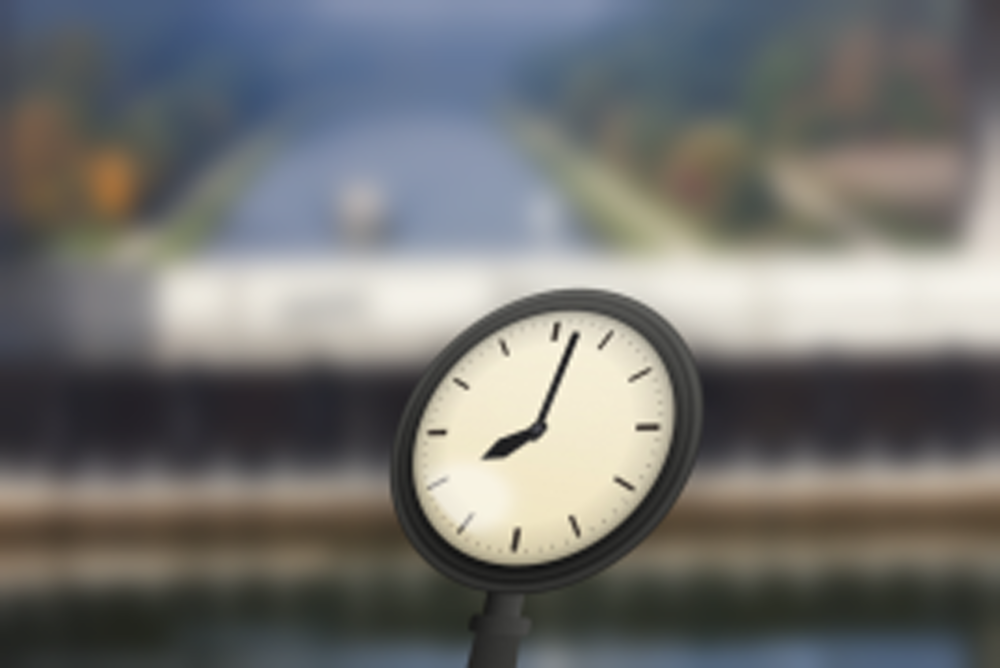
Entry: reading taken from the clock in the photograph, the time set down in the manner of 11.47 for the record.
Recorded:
8.02
